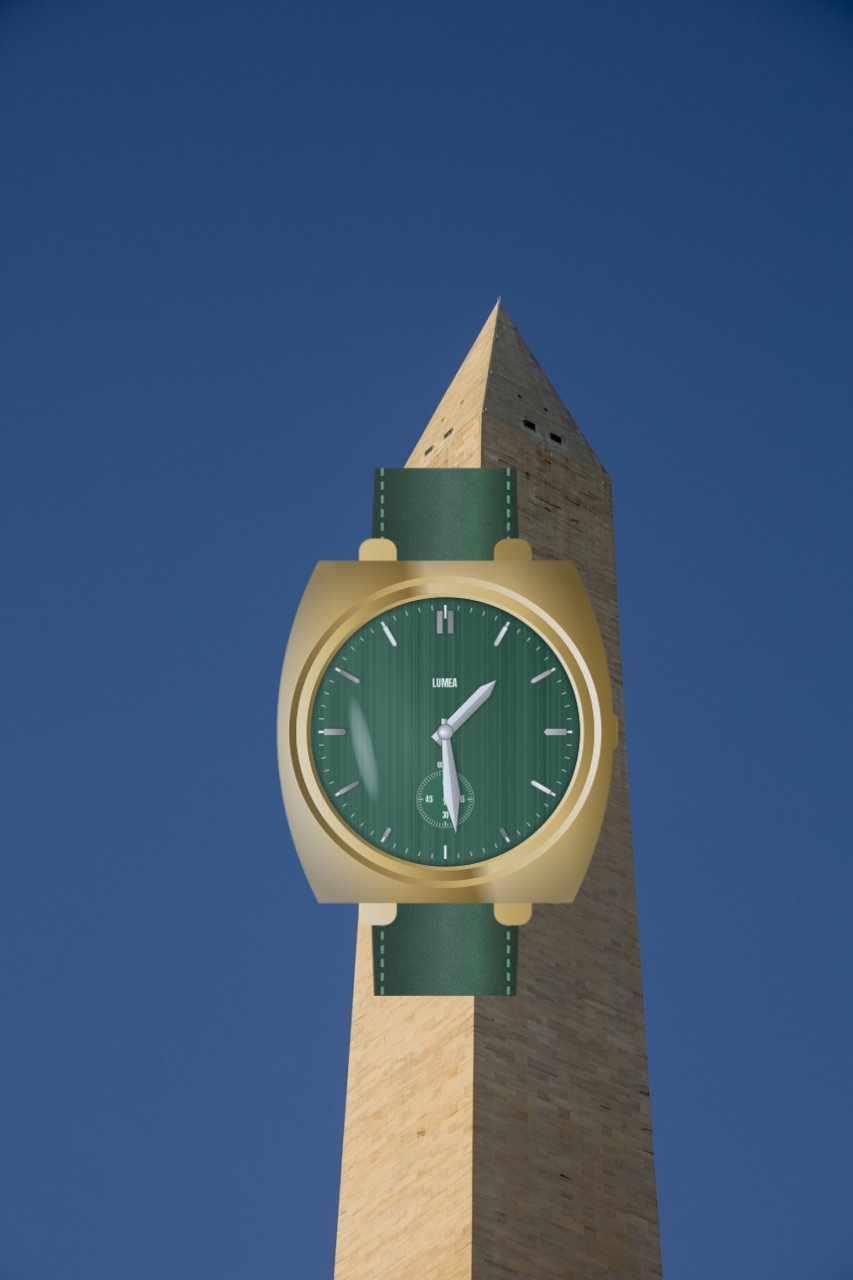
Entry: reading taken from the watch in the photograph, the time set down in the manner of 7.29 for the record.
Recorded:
1.29
